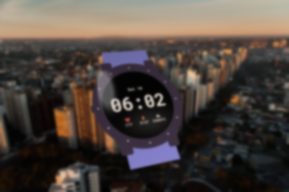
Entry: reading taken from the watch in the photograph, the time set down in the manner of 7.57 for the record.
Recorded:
6.02
